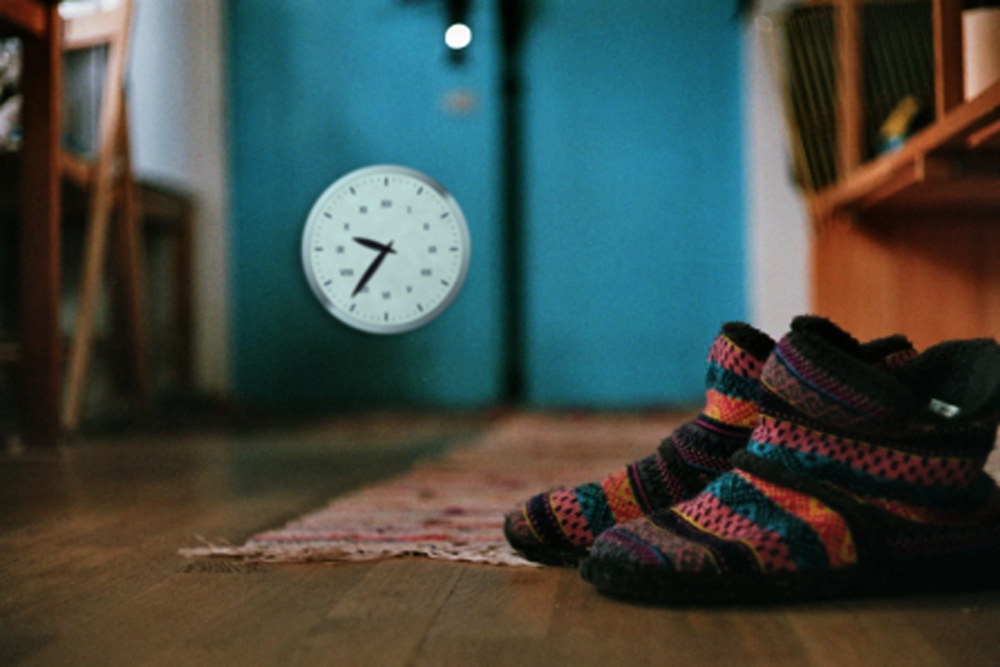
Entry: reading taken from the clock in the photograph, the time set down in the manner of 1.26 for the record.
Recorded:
9.36
